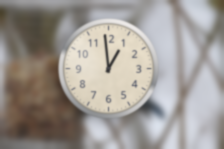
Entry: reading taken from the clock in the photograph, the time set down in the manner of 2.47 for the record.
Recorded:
12.59
